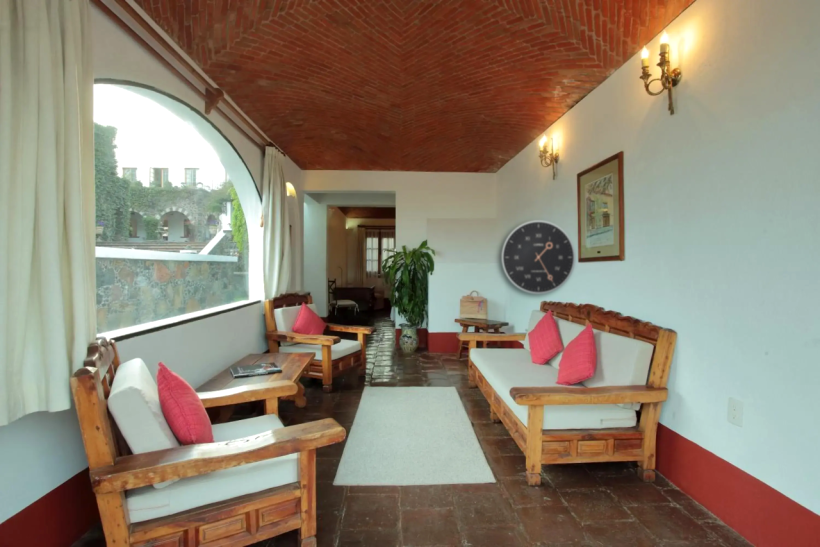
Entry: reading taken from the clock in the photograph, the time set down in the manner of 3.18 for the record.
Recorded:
1.25
